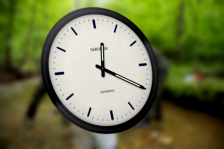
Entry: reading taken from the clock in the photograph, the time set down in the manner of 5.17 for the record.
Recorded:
12.20
